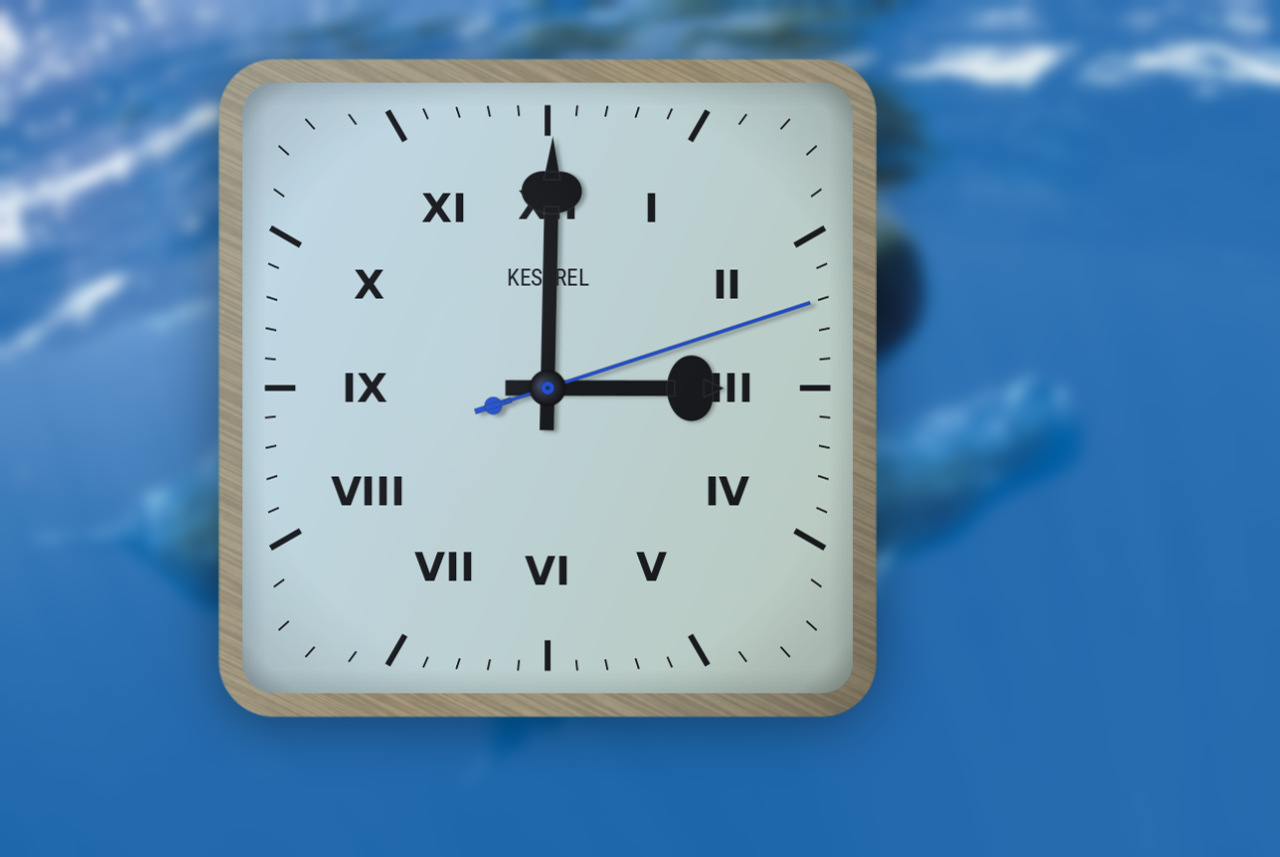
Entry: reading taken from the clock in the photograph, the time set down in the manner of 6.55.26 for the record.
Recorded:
3.00.12
